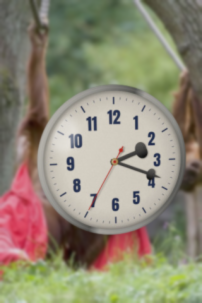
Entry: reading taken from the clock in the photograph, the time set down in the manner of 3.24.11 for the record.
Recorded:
2.18.35
